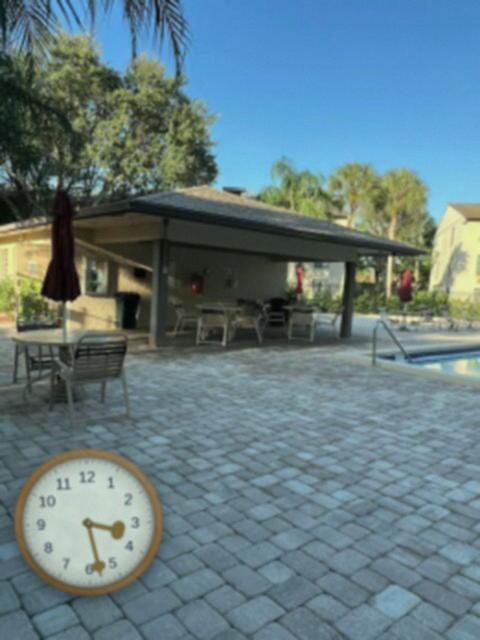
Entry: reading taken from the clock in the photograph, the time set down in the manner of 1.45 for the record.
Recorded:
3.28
